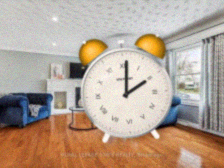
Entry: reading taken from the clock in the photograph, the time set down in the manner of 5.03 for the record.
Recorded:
2.01
